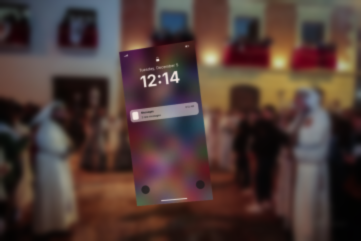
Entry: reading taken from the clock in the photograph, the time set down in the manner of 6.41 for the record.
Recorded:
12.14
